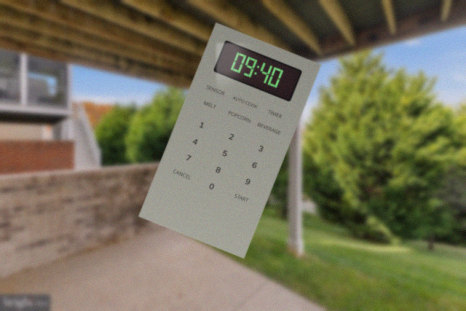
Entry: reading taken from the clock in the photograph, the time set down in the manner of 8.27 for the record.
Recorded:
9.40
